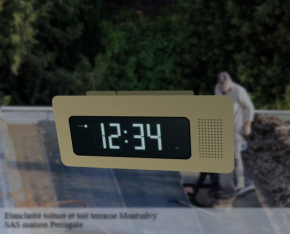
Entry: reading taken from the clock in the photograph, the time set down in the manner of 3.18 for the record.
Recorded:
12.34
